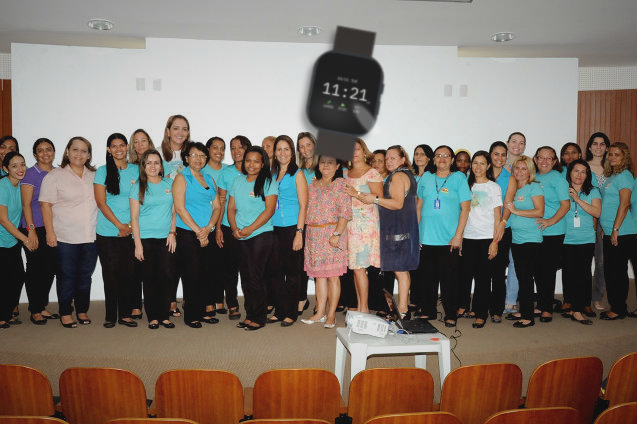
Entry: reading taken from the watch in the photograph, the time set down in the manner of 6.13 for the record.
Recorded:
11.21
